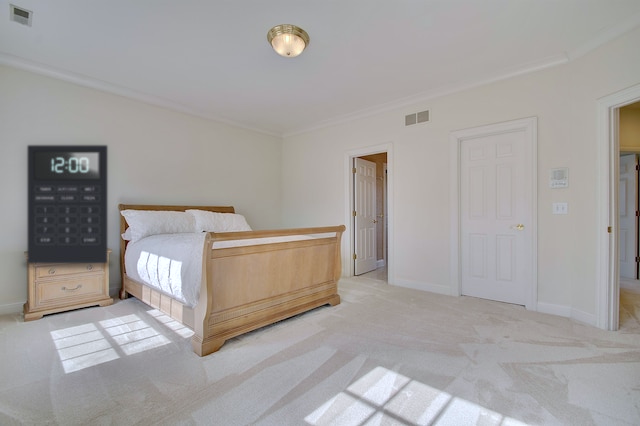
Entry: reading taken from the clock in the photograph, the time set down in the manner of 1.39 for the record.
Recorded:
12.00
